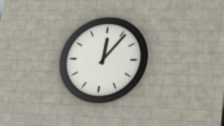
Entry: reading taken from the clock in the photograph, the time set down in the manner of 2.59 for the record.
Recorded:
12.06
